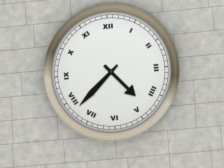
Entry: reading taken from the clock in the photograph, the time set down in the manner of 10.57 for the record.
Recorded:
4.38
